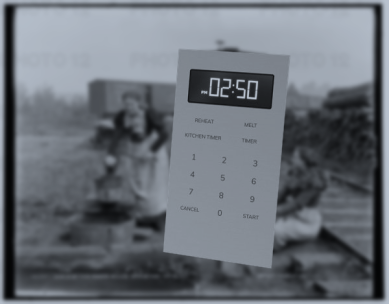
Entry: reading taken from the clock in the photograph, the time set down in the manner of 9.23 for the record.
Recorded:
2.50
